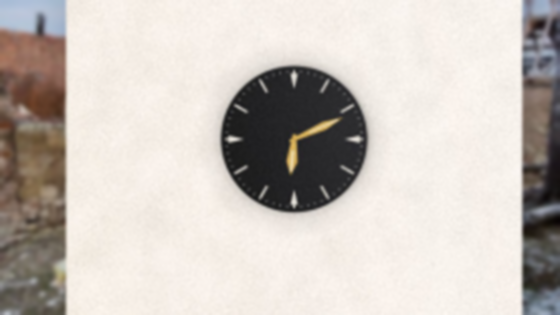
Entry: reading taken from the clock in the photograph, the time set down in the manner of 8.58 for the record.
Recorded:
6.11
